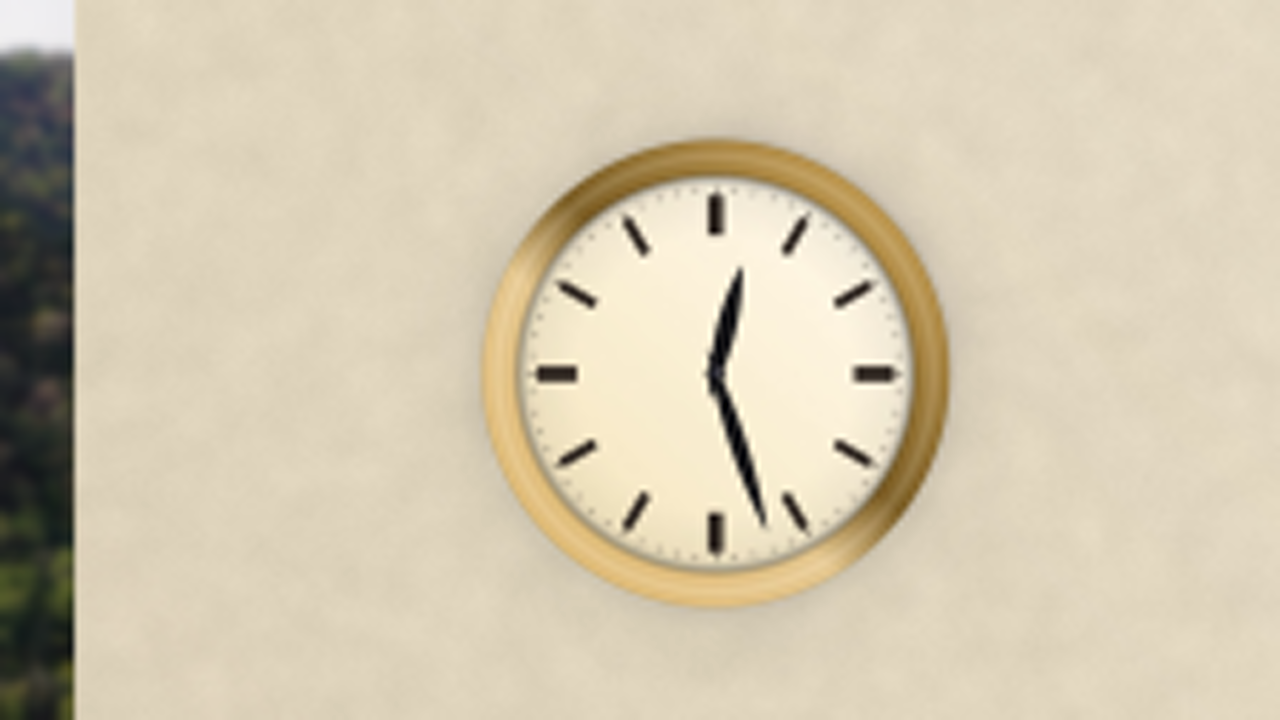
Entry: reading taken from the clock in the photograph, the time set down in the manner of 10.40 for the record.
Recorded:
12.27
